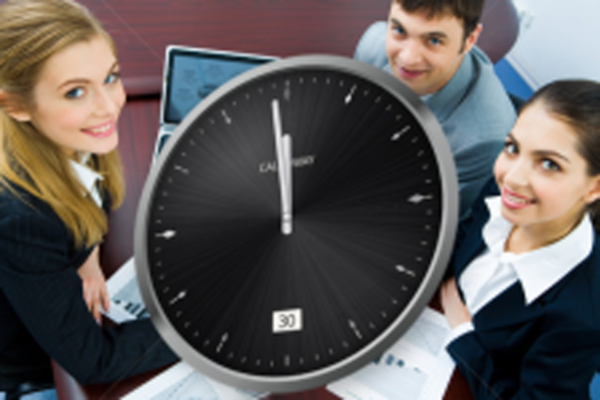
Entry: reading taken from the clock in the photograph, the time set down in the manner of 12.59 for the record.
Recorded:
11.59
